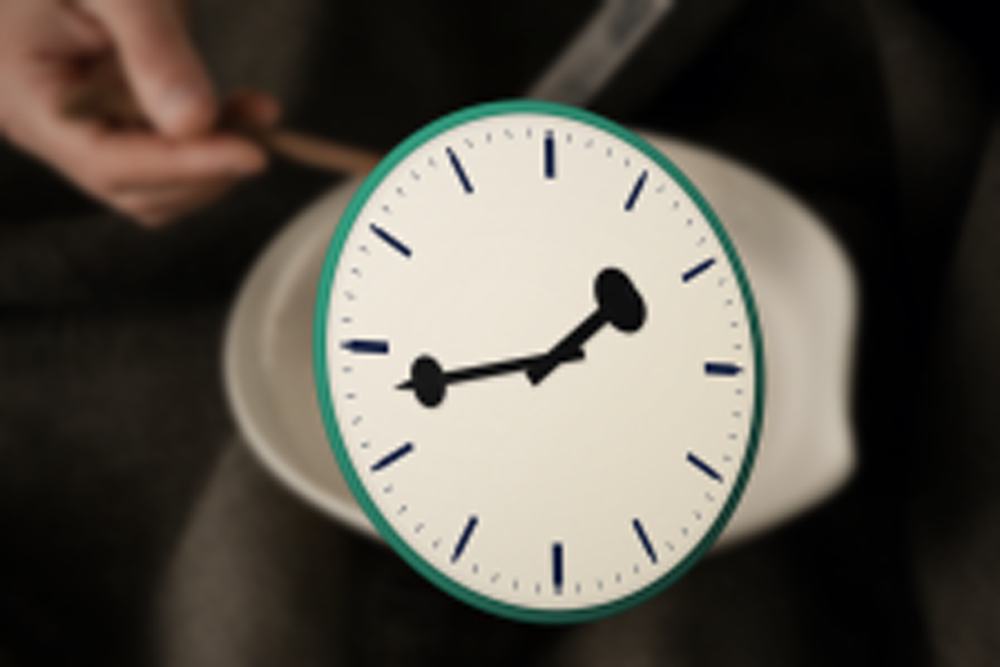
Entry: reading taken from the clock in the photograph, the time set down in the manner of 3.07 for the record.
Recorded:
1.43
